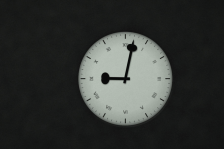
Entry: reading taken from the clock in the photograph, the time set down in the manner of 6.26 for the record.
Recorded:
9.02
